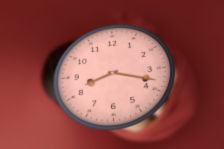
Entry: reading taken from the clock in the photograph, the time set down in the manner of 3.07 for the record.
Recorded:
8.18
